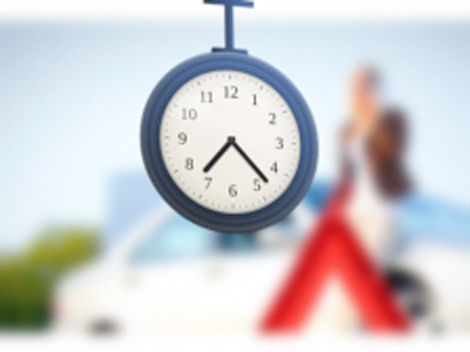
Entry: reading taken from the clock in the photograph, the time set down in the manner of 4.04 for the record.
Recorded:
7.23
